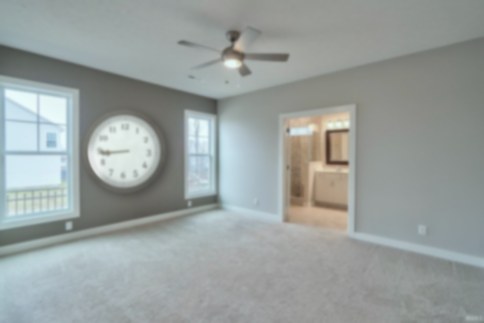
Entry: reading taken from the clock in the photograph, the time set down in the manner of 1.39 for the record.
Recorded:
8.44
